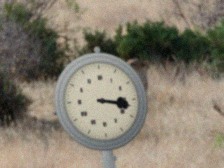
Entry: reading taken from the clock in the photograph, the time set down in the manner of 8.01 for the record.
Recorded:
3.17
